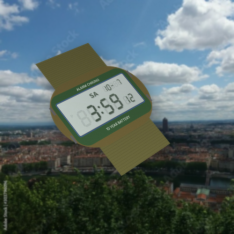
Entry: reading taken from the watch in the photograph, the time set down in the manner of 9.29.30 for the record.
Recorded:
3.59.12
